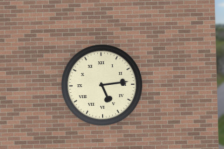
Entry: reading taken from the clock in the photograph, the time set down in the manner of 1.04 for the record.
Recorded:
5.14
